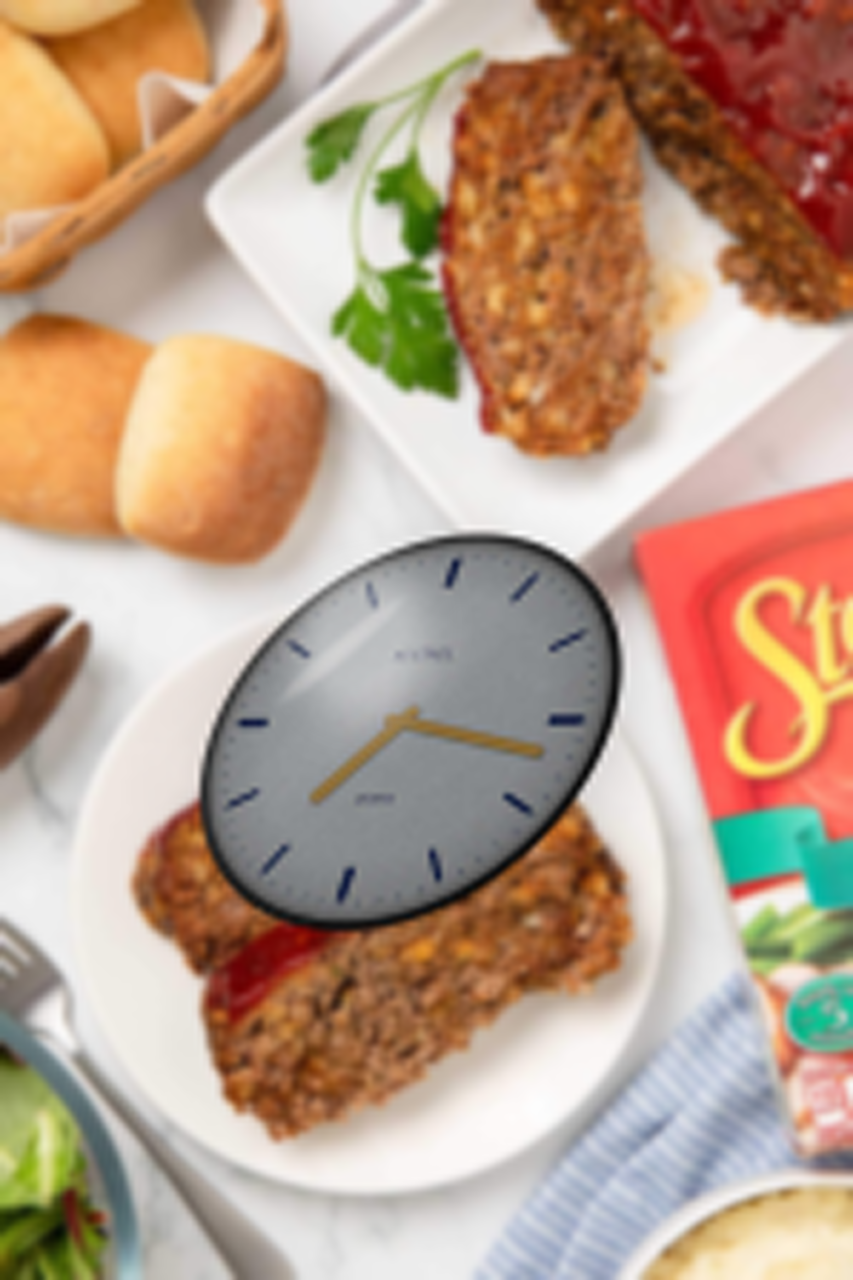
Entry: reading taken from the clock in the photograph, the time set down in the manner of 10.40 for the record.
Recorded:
7.17
